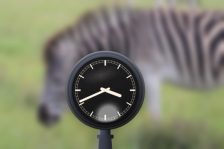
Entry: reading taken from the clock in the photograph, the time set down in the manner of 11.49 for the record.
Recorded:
3.41
